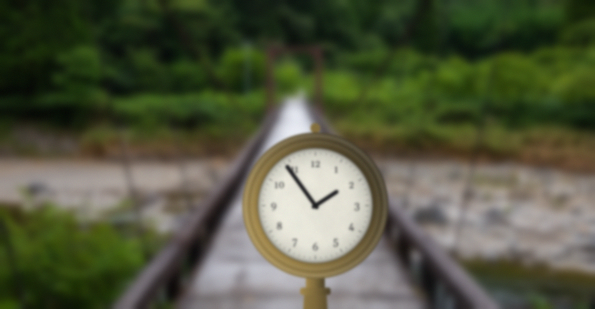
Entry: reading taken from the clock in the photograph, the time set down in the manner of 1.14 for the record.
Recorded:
1.54
